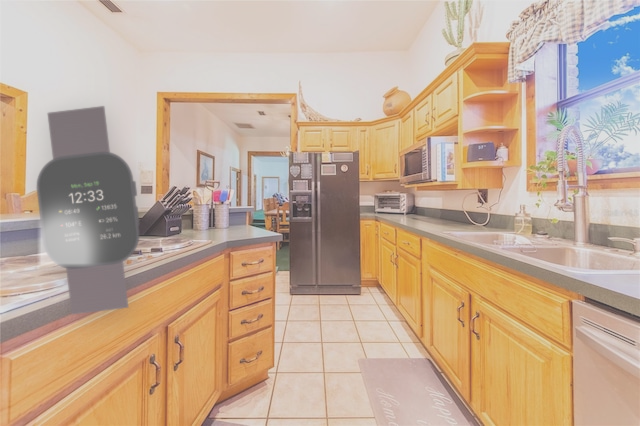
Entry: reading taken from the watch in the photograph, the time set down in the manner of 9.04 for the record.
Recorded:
12.33
